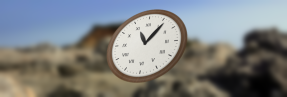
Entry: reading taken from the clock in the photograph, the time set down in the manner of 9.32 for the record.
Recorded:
11.06
